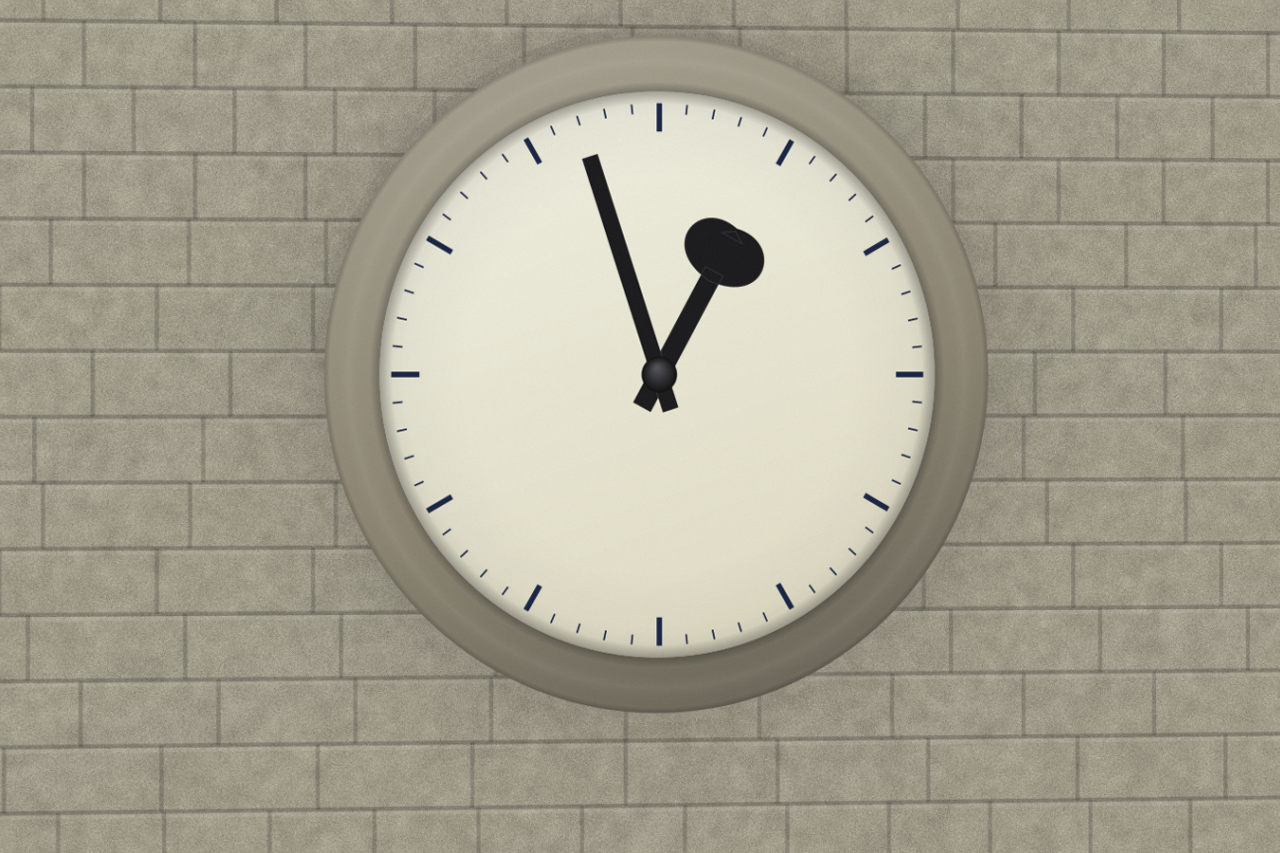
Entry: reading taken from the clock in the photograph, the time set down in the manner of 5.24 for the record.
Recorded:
12.57
